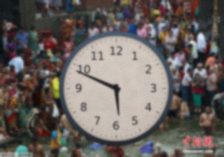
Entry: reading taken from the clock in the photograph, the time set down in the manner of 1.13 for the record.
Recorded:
5.49
